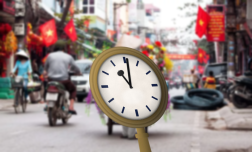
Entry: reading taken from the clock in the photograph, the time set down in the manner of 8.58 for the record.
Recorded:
11.01
